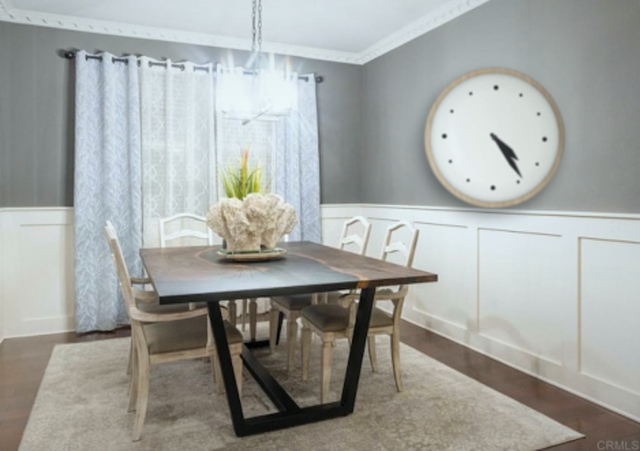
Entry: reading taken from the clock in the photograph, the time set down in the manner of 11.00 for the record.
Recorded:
4.24
